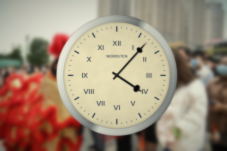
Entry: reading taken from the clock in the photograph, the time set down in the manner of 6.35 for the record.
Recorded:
4.07
